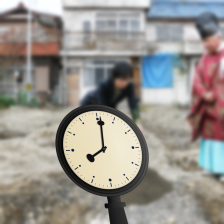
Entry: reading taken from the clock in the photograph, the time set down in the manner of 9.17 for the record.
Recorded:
8.01
